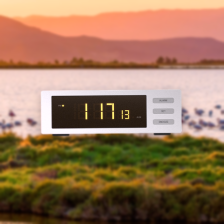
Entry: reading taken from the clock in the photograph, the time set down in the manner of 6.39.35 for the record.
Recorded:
1.17.13
